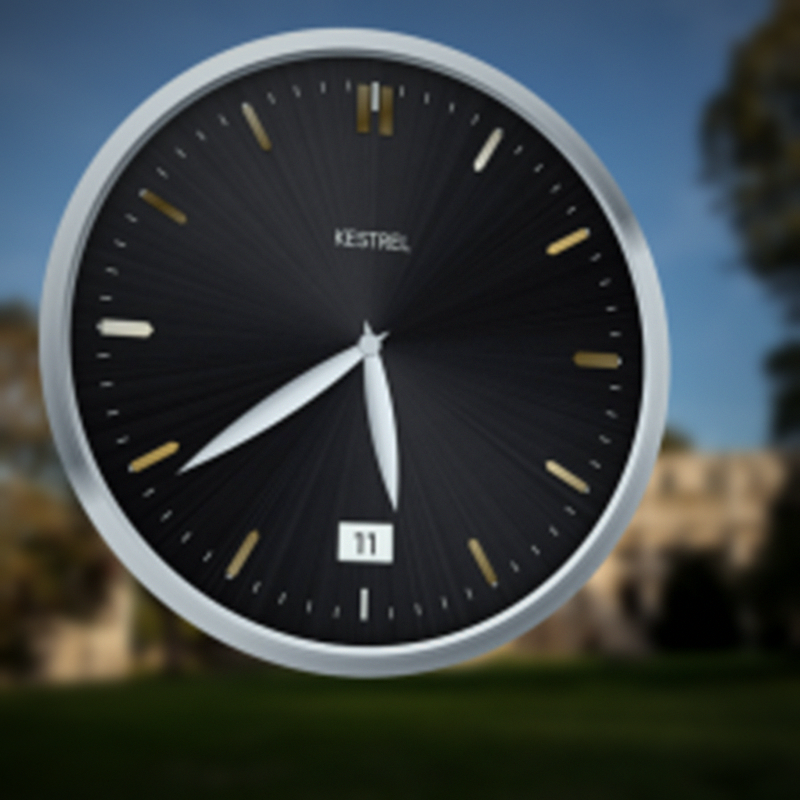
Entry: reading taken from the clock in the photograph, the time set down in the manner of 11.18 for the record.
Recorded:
5.39
